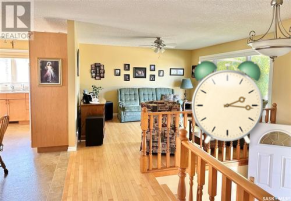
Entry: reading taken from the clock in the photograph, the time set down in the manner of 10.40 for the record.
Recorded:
2.16
